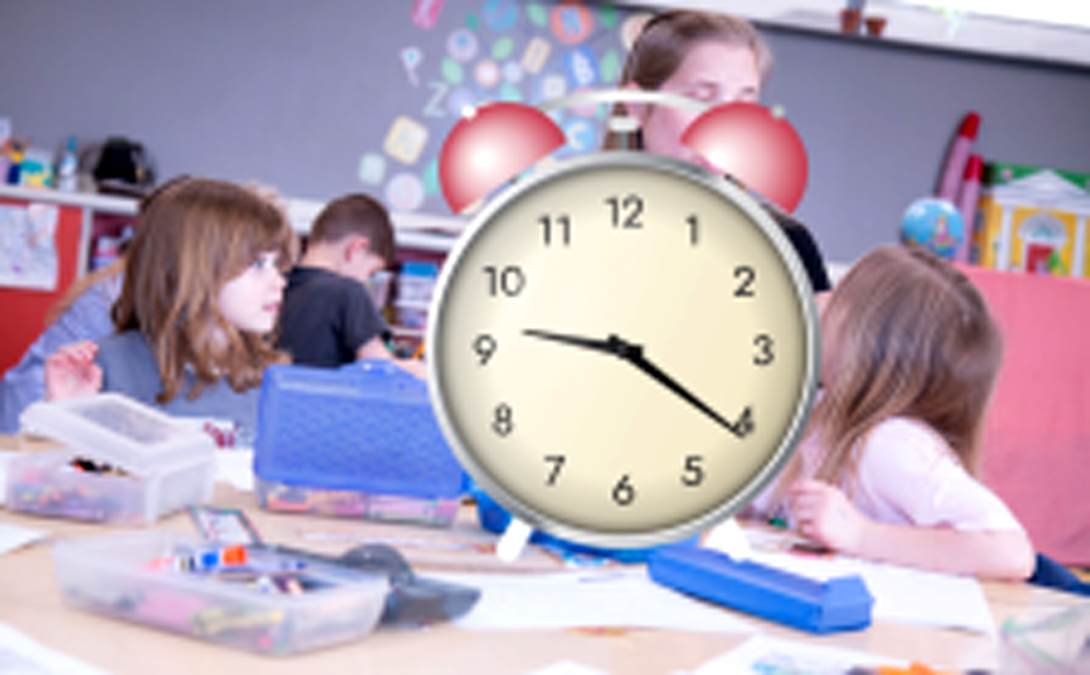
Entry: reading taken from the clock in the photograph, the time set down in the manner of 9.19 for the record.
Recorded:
9.21
